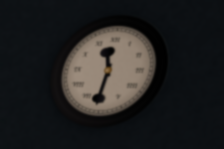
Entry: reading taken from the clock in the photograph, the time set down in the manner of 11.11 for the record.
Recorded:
11.31
